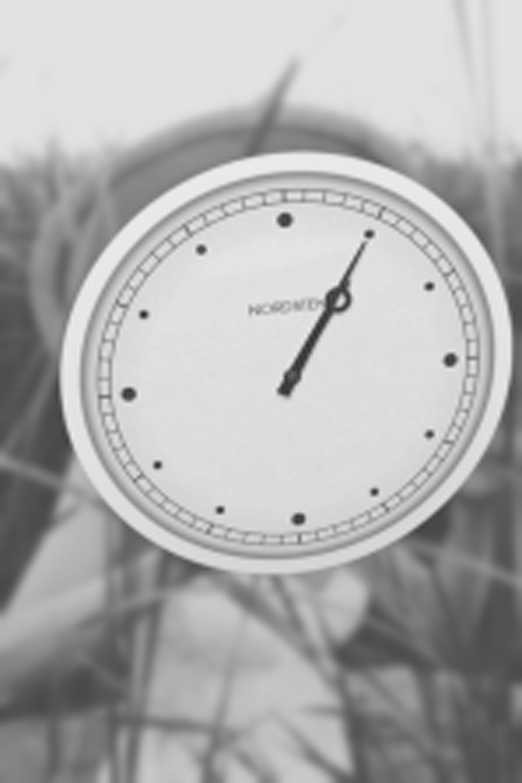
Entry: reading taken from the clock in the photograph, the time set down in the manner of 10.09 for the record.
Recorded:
1.05
